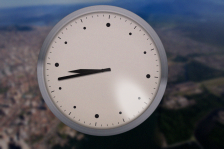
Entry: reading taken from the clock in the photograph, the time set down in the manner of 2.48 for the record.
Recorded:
8.42
